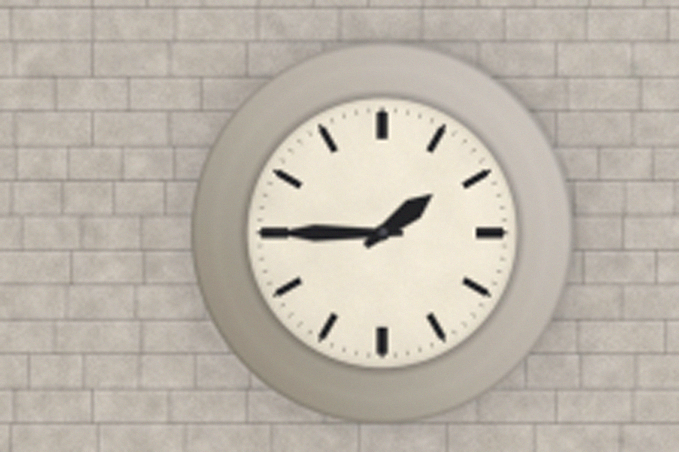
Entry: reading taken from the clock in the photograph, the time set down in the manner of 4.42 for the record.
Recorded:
1.45
